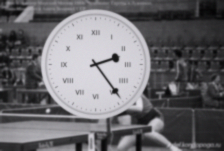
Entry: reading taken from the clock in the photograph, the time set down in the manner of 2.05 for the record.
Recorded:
2.24
